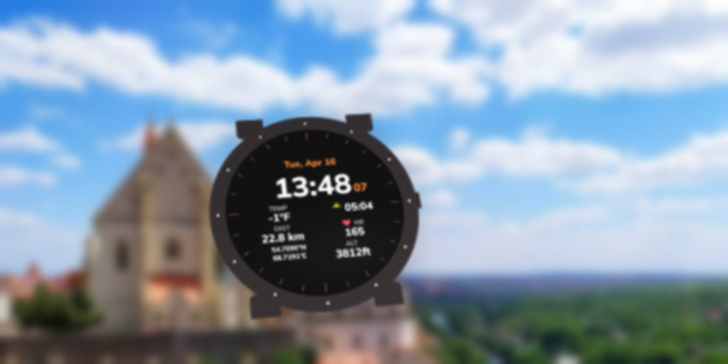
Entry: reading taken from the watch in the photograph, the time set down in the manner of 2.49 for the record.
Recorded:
13.48
